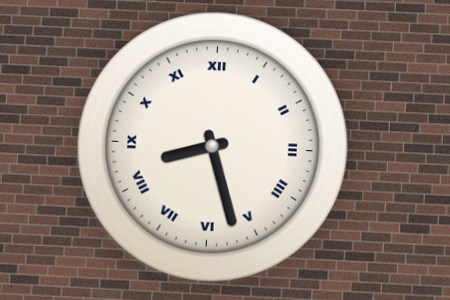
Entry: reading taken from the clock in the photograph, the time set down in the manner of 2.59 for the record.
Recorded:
8.27
